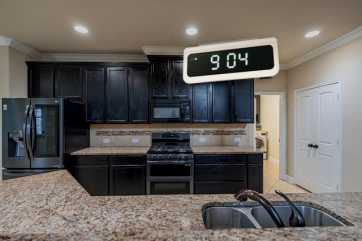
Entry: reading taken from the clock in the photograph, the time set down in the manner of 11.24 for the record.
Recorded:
9.04
